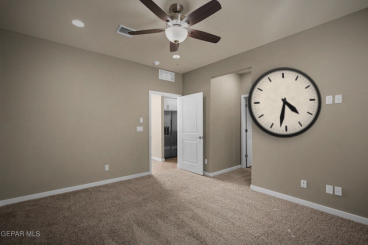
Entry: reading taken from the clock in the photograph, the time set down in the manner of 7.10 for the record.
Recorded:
4.32
